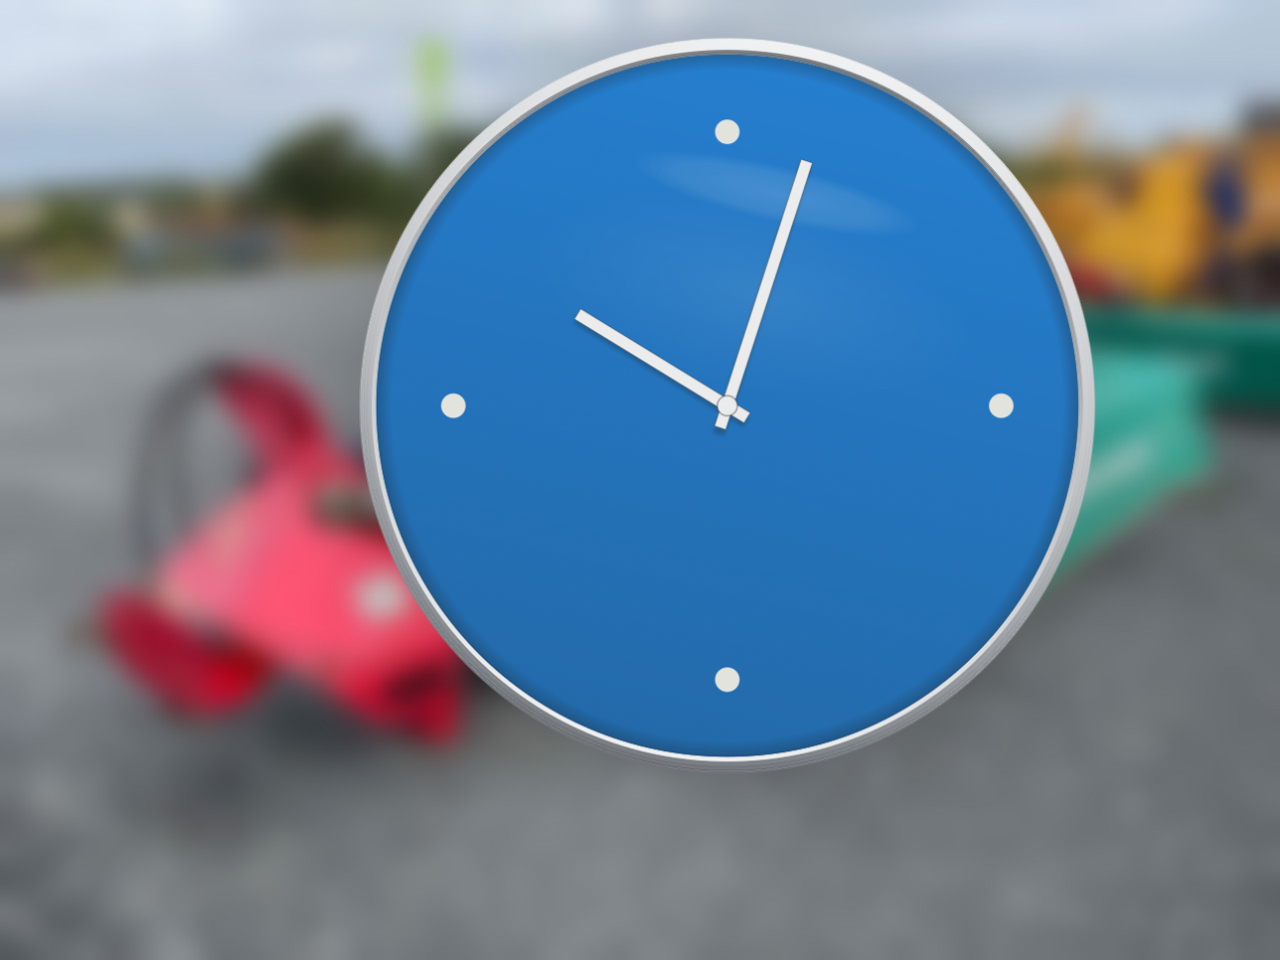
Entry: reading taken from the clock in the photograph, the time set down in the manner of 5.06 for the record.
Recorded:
10.03
